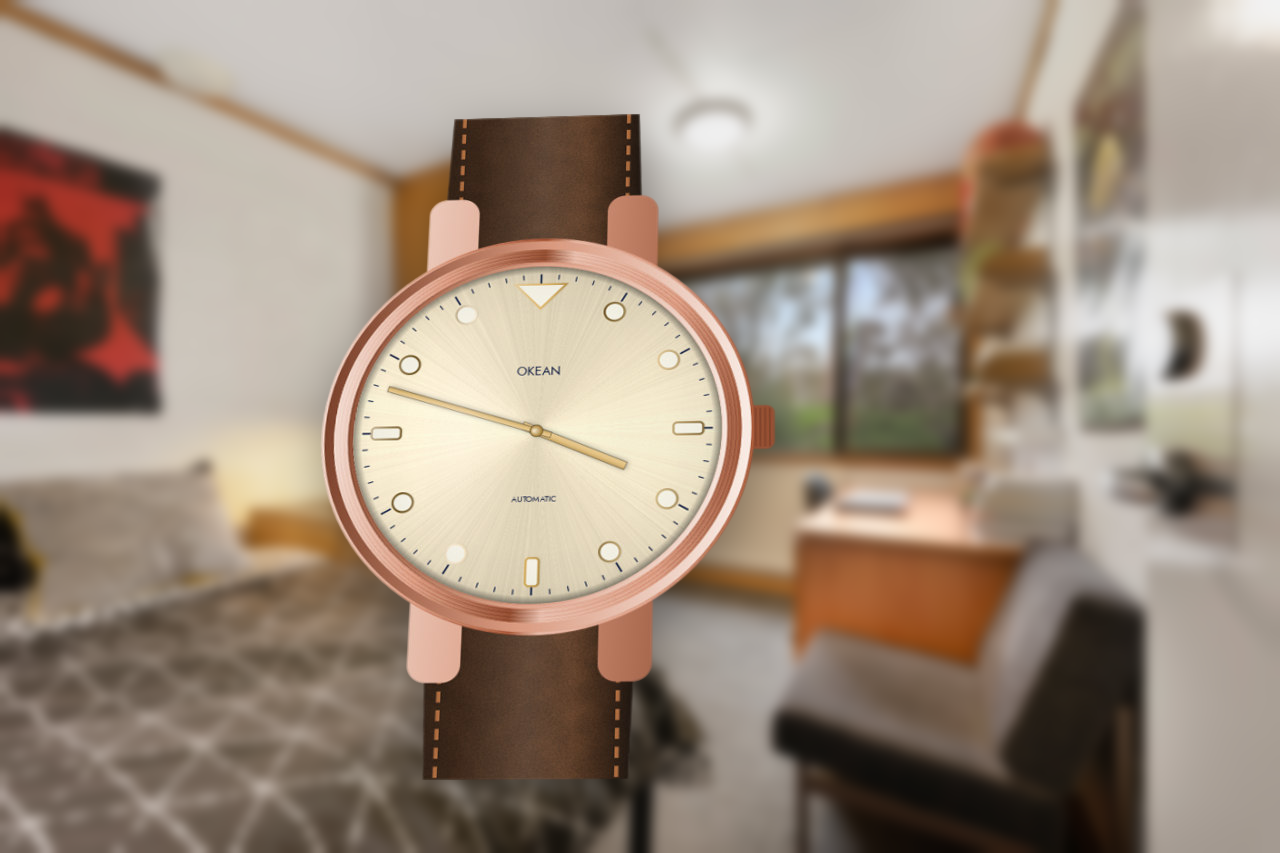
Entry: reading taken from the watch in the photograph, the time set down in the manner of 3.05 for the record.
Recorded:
3.48
